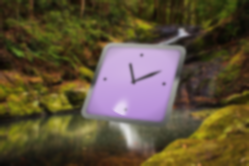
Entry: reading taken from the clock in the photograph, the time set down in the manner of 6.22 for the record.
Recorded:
11.10
